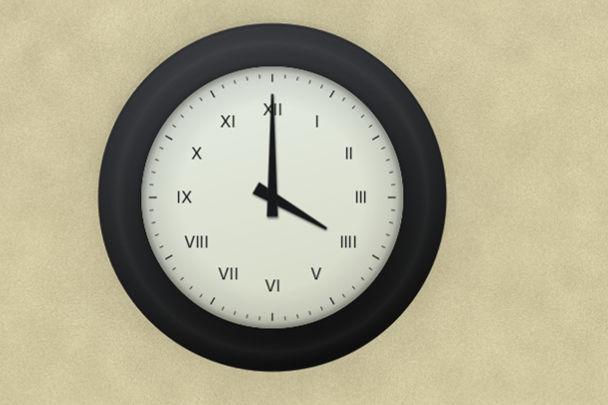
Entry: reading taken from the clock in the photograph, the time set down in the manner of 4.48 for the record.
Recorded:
4.00
